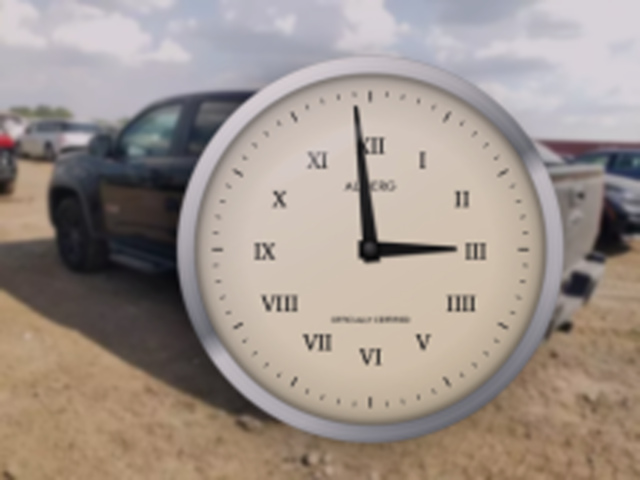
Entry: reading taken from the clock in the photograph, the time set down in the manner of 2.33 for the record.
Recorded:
2.59
